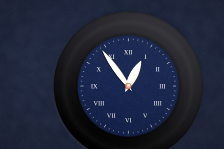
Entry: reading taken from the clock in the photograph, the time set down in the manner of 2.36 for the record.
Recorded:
12.54
